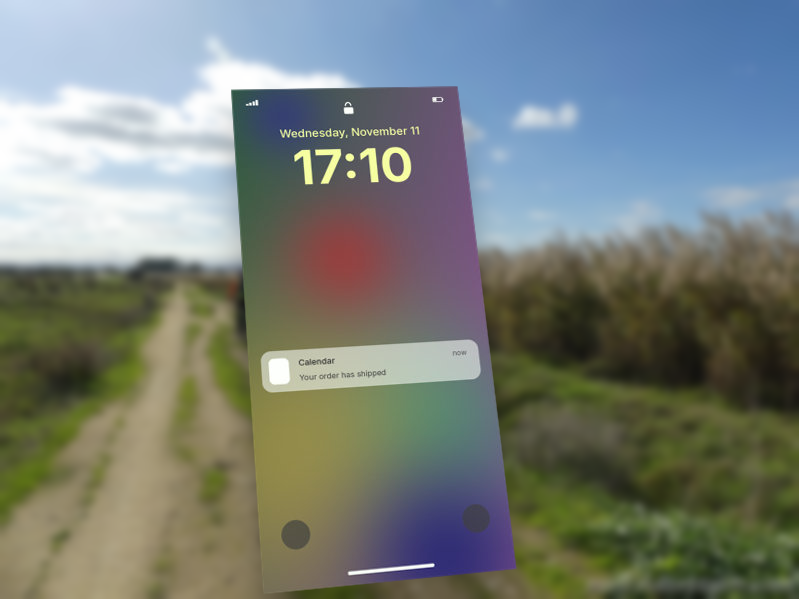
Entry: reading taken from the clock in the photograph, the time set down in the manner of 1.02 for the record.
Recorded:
17.10
